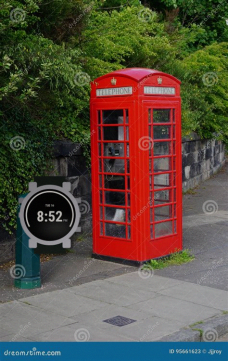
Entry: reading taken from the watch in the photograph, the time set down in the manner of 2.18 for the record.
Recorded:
8.52
